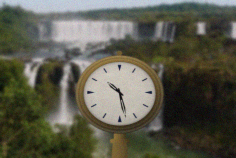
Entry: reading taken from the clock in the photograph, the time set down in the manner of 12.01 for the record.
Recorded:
10.28
